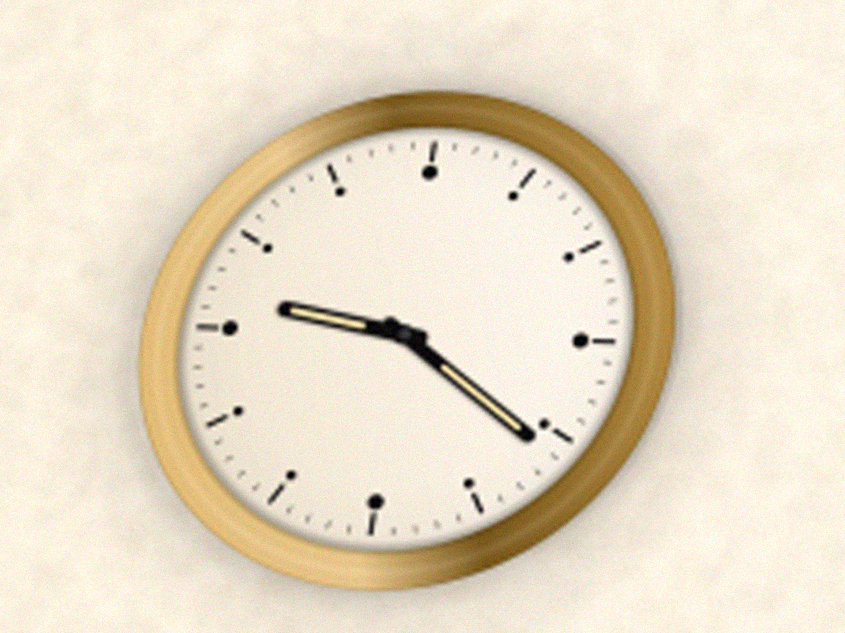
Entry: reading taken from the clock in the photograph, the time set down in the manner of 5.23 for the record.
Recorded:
9.21
